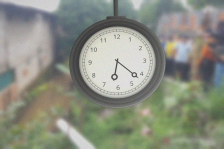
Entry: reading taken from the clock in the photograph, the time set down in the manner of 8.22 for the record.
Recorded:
6.22
